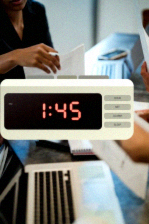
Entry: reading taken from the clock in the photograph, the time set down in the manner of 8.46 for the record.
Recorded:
1.45
